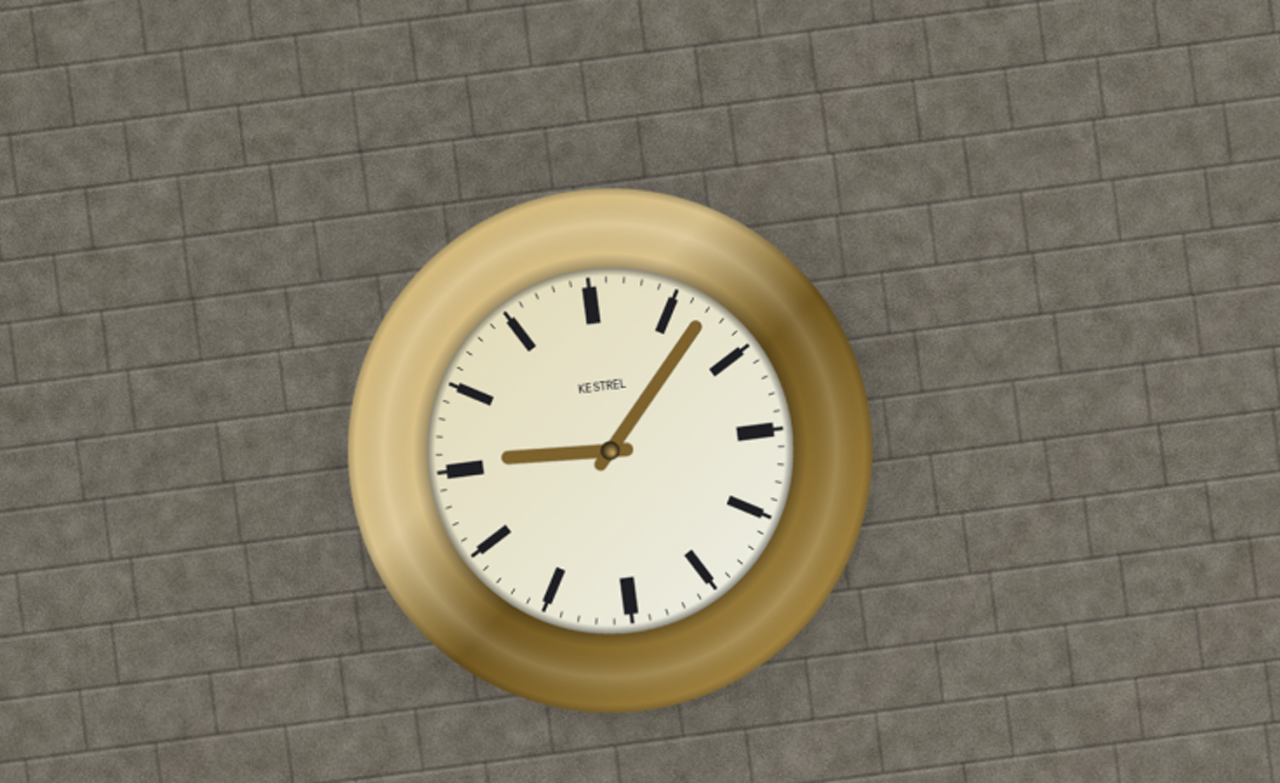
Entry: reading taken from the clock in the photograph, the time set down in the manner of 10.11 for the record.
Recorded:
9.07
